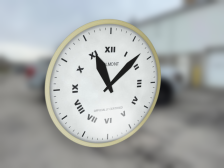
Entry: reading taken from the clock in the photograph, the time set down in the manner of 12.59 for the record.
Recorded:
11.08
